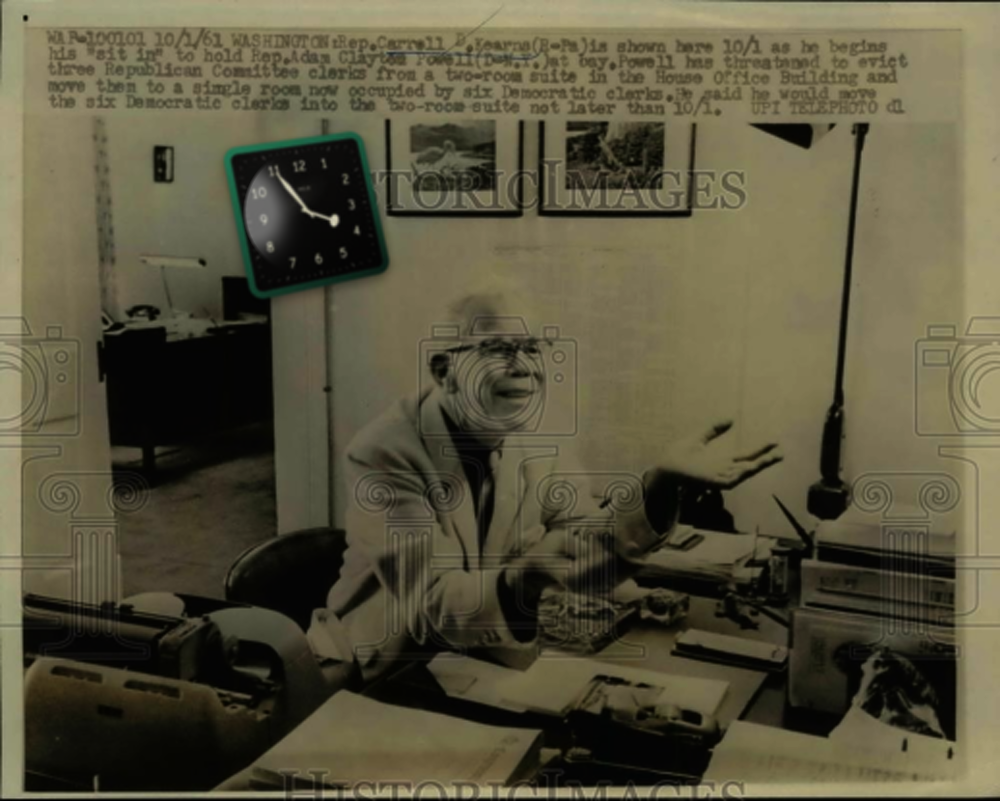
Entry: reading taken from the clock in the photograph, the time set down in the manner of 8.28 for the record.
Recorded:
3.55
